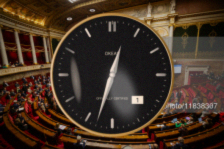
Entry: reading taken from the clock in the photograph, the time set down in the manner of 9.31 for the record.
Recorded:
12.33
